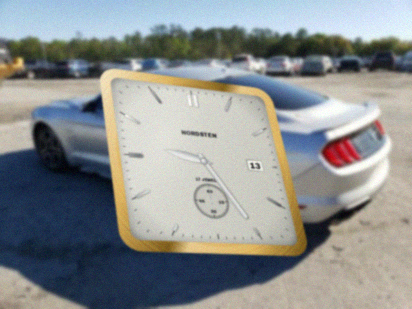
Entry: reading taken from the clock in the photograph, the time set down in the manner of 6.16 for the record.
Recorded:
9.25
